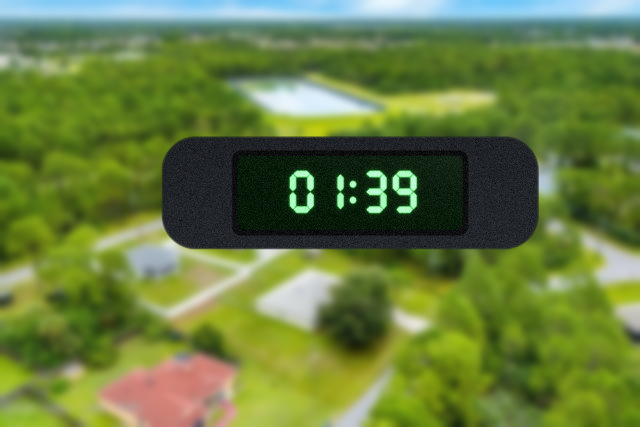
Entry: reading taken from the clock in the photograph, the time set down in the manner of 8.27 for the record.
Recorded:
1.39
